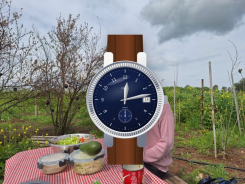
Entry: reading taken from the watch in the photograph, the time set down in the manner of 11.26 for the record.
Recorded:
12.13
